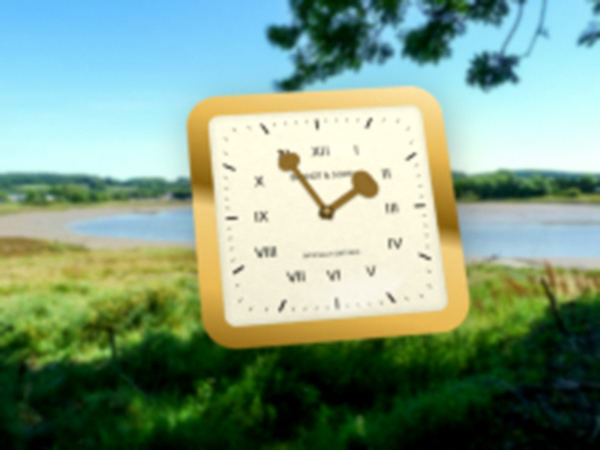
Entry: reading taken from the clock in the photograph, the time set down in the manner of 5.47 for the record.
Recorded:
1.55
